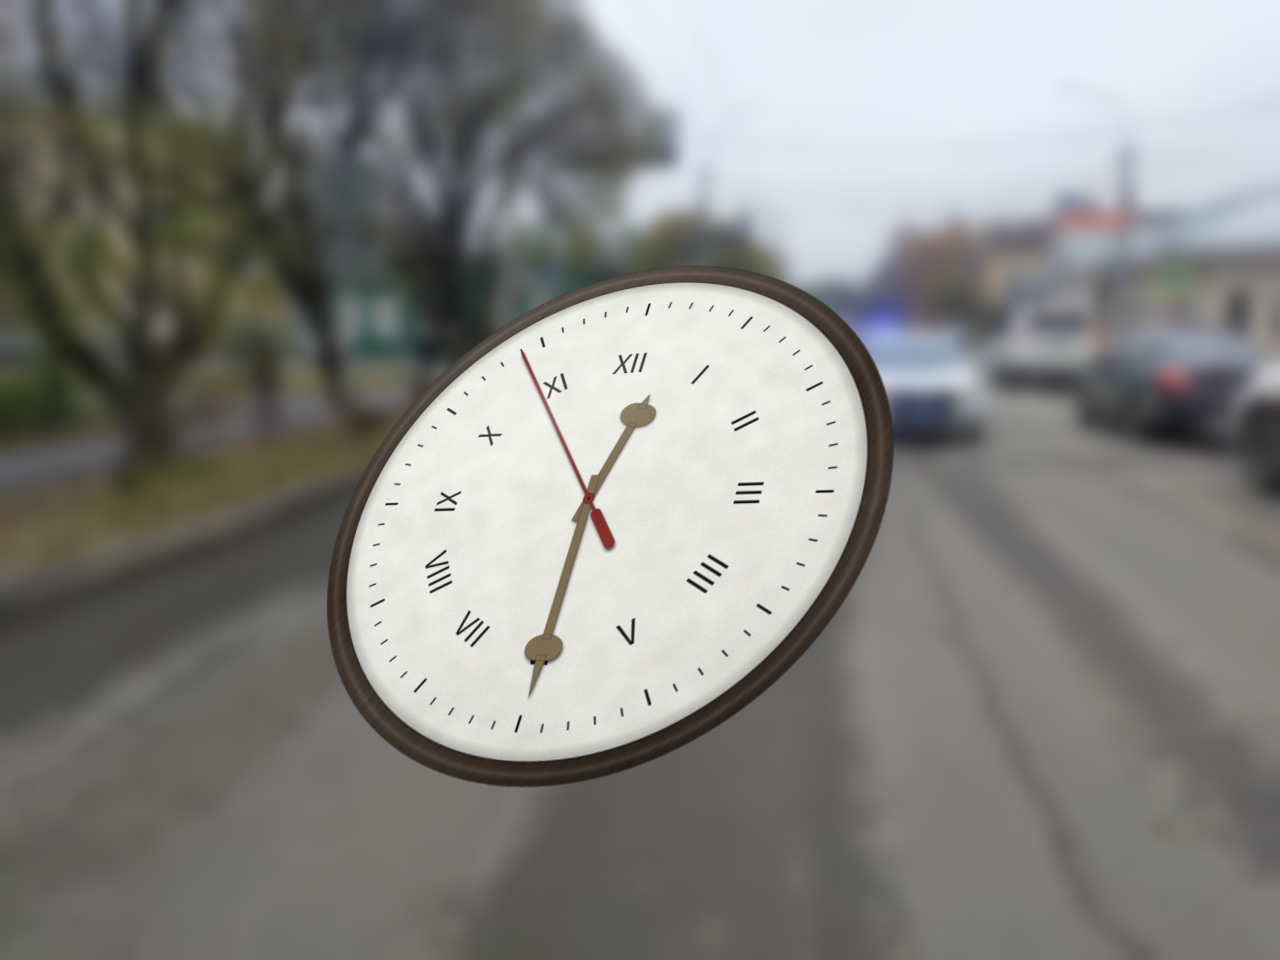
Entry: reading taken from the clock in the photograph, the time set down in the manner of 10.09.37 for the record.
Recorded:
12.29.54
